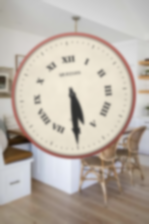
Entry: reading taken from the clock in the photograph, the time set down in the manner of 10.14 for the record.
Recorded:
5.30
